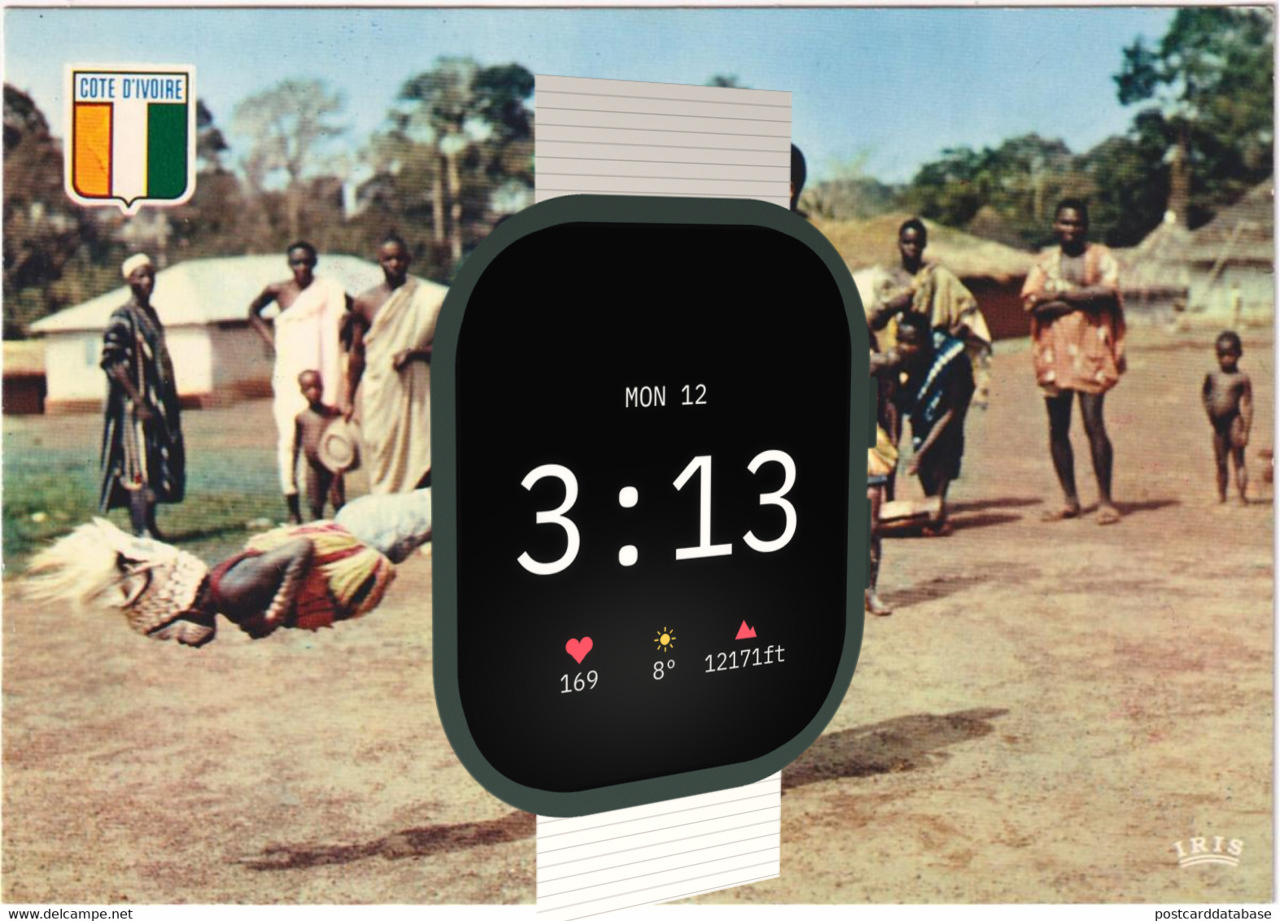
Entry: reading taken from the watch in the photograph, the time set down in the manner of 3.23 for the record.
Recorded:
3.13
